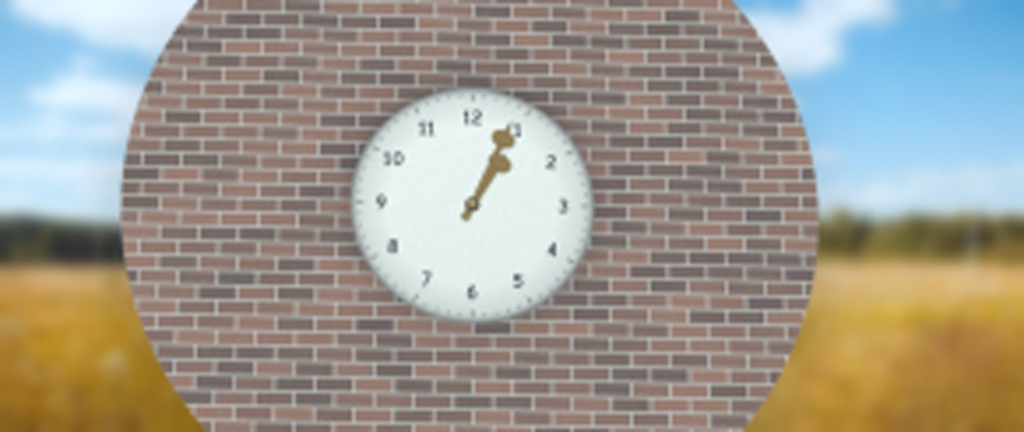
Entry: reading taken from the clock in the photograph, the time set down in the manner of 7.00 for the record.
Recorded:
1.04
